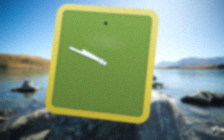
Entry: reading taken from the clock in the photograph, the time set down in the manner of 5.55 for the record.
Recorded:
9.48
